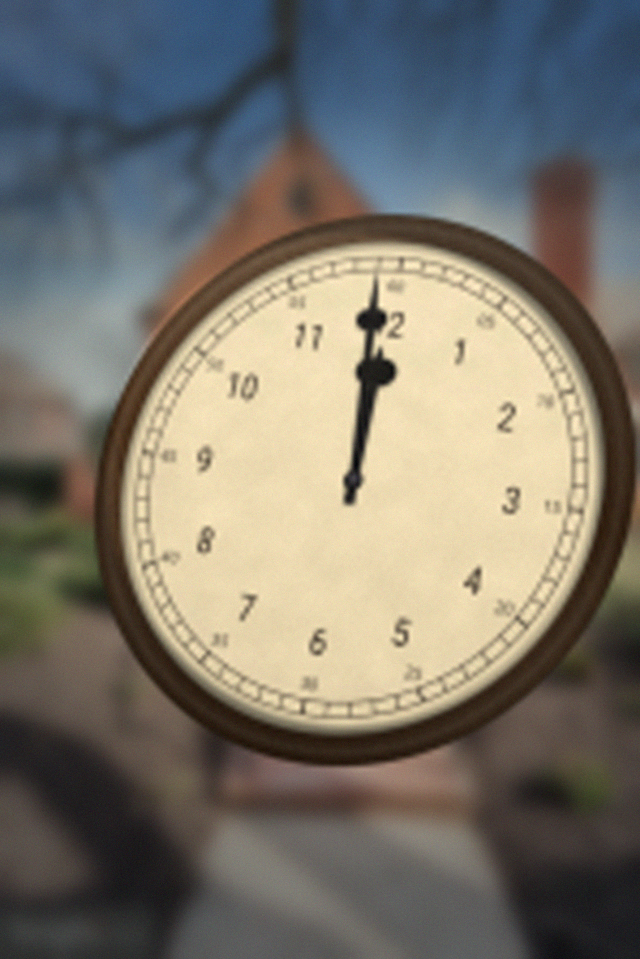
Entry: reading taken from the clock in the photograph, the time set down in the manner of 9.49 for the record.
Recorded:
11.59
